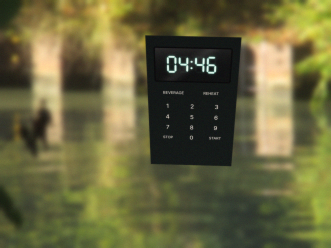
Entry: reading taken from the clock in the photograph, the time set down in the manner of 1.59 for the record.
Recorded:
4.46
